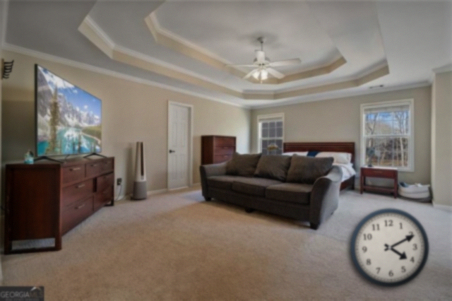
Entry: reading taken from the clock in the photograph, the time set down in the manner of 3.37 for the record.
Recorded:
4.11
